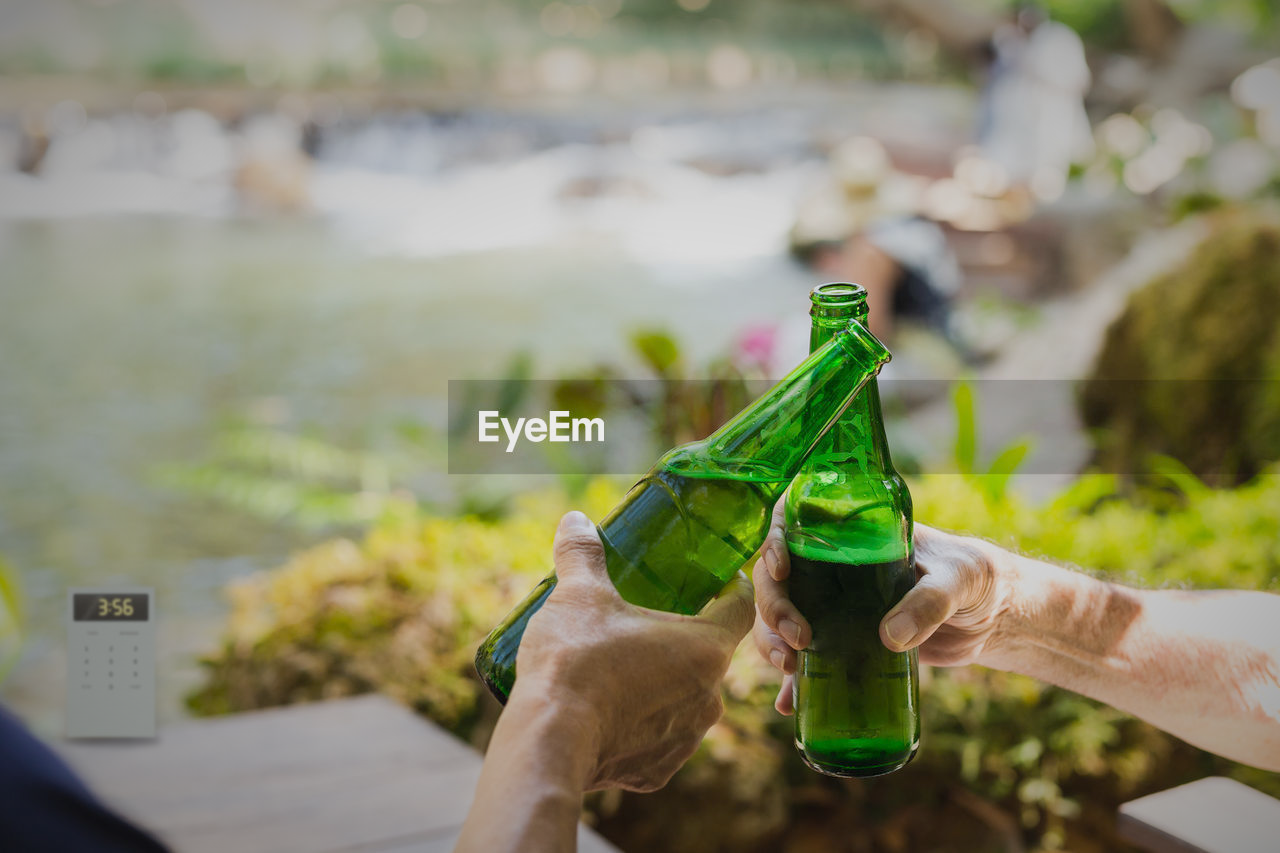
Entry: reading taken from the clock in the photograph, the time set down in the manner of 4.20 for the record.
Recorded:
3.56
